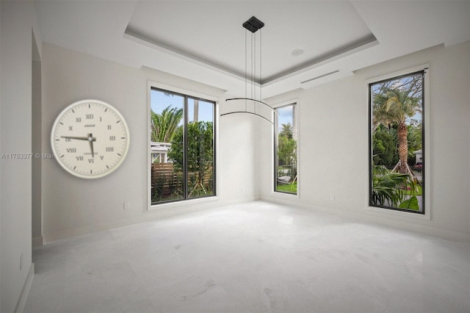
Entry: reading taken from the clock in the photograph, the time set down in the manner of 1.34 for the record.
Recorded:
5.46
